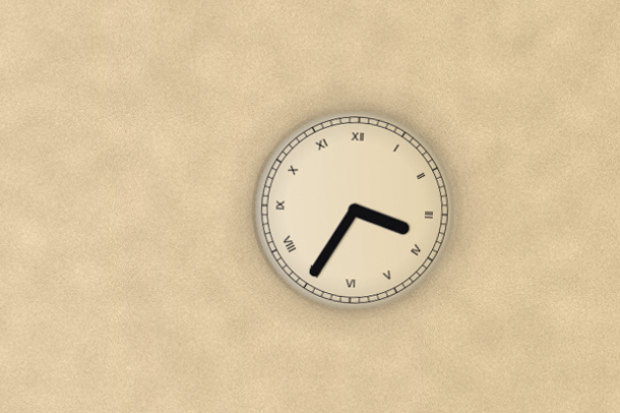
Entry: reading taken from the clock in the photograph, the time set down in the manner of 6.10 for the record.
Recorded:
3.35
